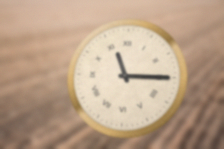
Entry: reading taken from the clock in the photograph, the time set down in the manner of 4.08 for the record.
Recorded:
11.15
